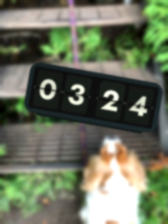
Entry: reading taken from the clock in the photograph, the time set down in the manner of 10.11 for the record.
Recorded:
3.24
